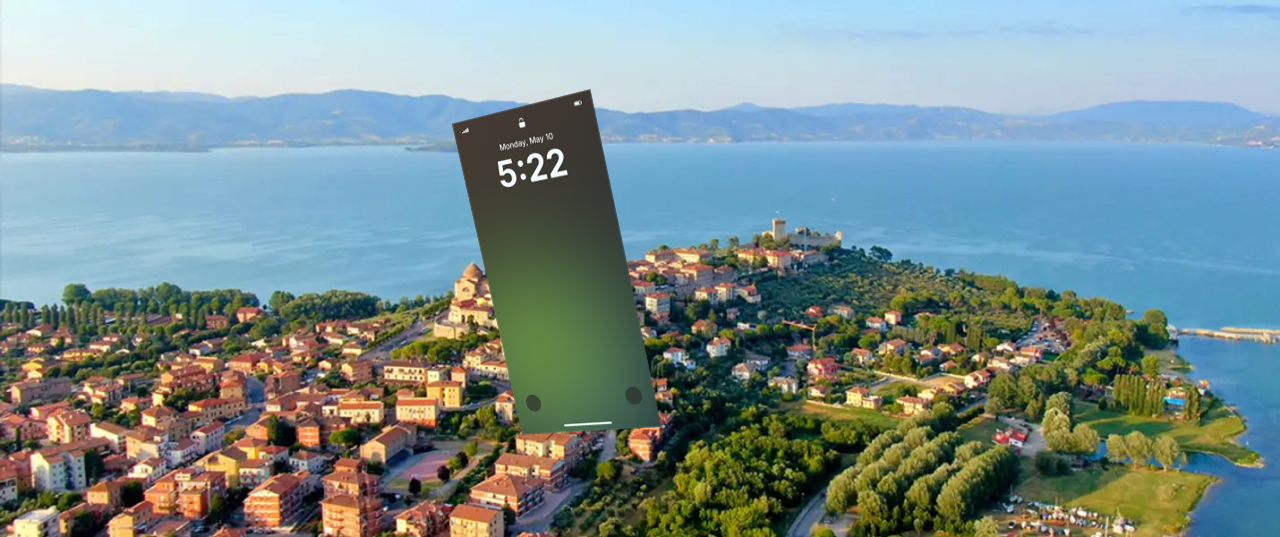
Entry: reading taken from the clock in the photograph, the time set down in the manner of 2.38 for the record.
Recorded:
5.22
